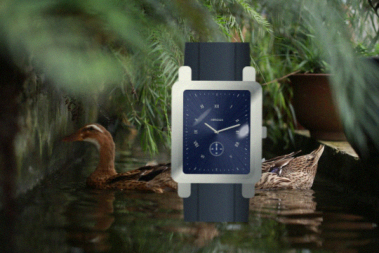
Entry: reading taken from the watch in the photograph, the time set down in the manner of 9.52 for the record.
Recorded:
10.12
